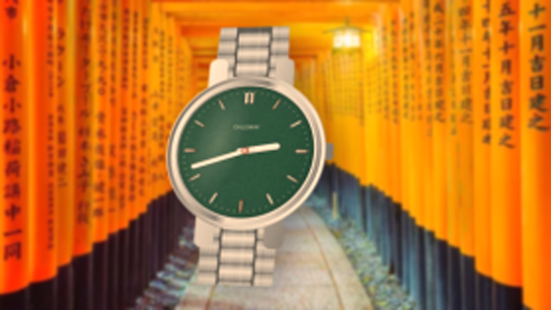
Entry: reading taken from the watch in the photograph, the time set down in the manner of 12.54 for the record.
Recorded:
2.42
